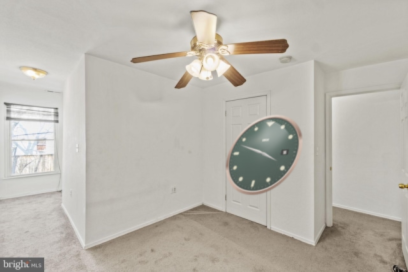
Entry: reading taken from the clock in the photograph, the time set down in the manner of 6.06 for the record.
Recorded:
3.48
